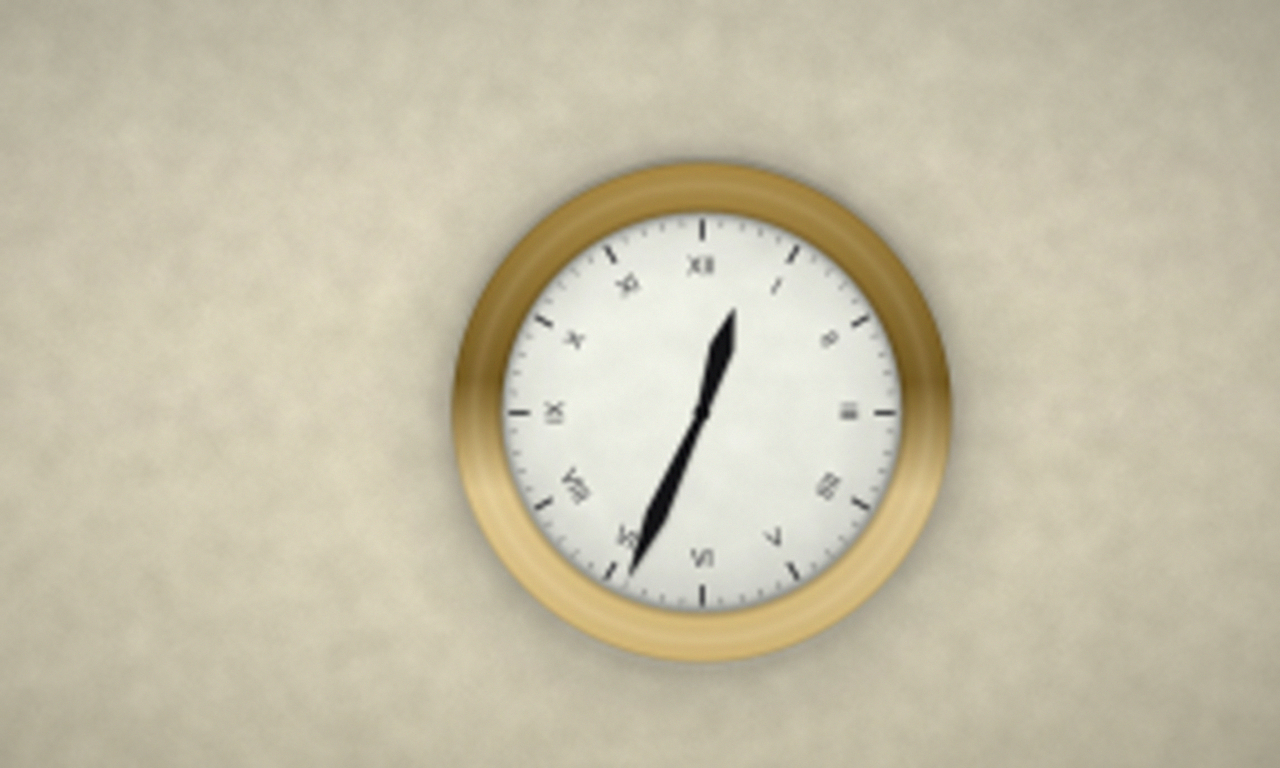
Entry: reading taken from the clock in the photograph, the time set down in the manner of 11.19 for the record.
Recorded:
12.34
